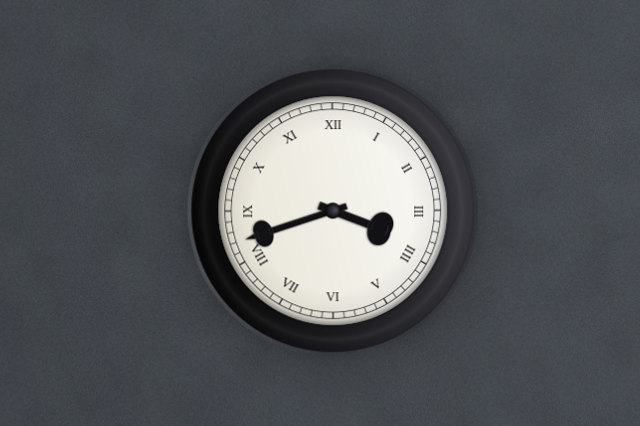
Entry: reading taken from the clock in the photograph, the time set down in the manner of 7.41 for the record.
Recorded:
3.42
